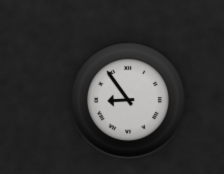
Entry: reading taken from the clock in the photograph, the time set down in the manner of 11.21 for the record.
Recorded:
8.54
